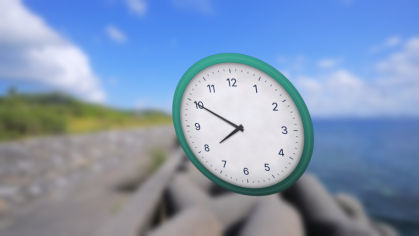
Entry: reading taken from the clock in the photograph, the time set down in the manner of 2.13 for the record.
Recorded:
7.50
